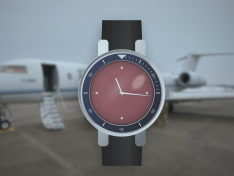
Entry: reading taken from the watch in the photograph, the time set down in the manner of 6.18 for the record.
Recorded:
11.16
